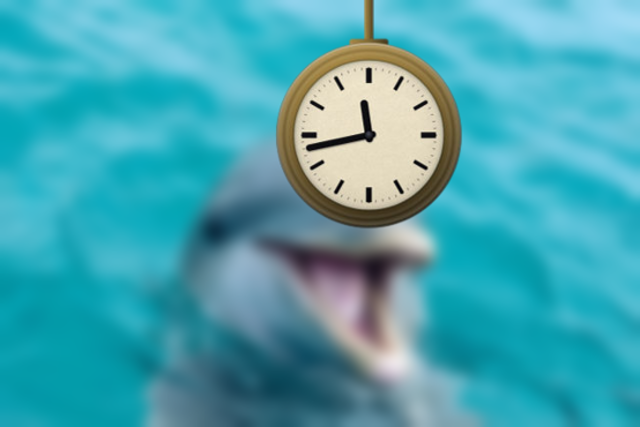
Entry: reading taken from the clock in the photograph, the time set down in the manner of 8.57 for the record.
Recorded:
11.43
